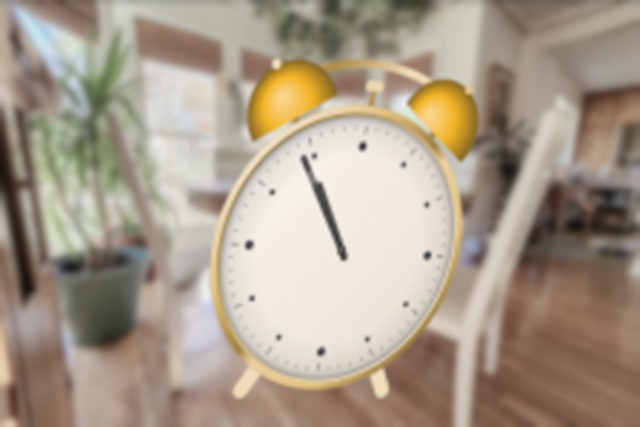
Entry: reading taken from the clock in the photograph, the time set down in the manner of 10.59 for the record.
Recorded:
10.54
